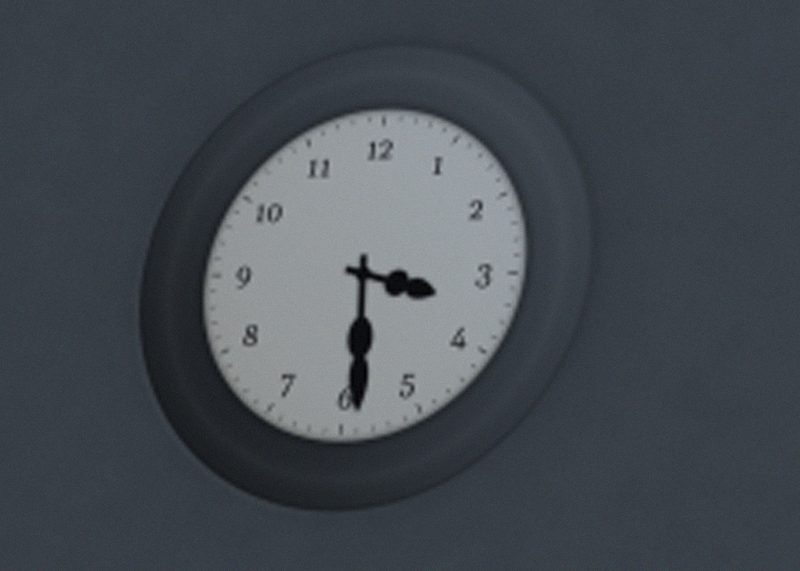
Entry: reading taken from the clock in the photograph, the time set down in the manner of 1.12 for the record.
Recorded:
3.29
